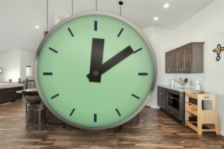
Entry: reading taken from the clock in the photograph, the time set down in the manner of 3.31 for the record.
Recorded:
12.09
